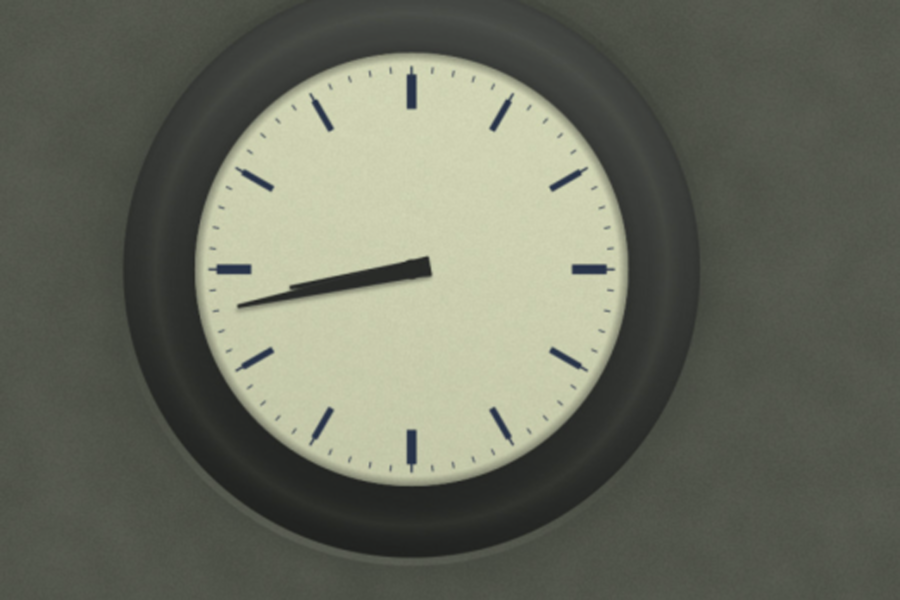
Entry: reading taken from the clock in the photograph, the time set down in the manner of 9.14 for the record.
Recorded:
8.43
